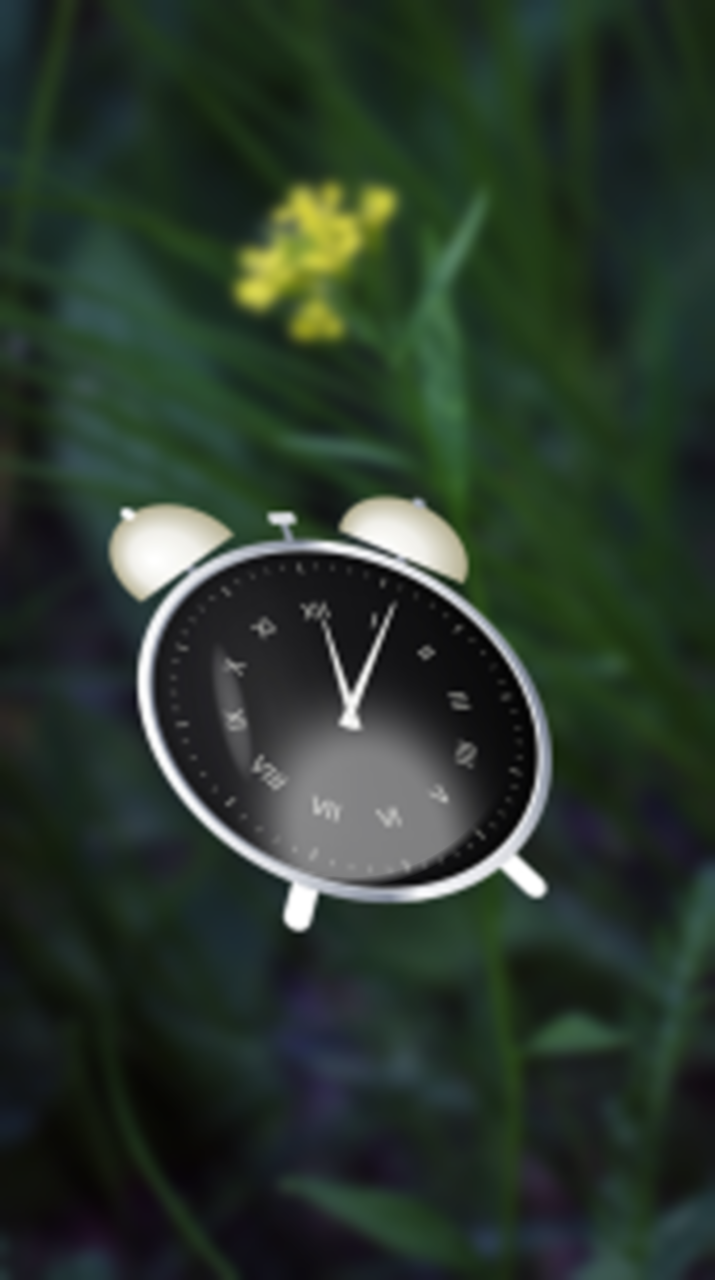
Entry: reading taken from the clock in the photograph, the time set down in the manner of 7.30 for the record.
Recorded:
12.06
